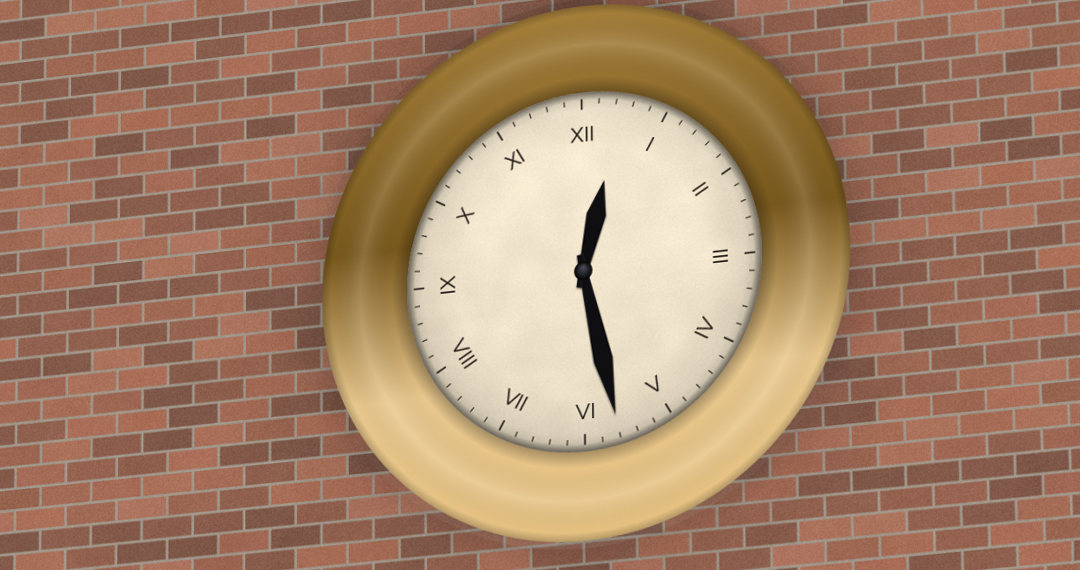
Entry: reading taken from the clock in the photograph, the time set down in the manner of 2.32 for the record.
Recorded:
12.28
